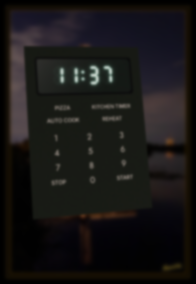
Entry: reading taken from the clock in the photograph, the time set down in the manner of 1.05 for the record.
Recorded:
11.37
